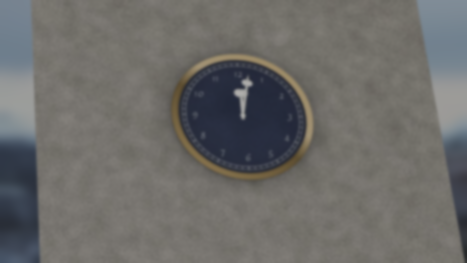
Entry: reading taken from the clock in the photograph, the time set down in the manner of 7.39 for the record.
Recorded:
12.02
